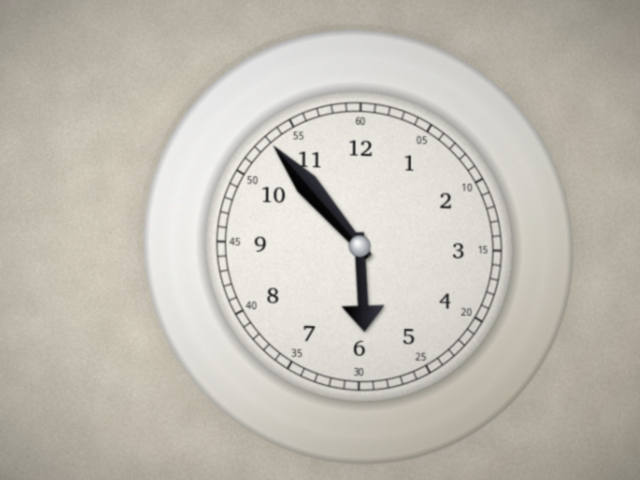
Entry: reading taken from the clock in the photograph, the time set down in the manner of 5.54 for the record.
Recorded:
5.53
